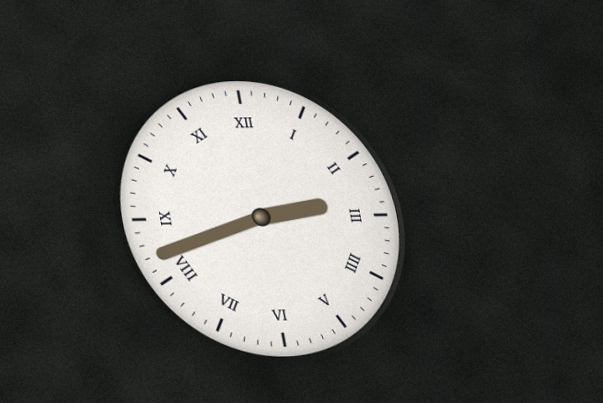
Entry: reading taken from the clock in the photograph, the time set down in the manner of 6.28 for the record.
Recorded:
2.42
